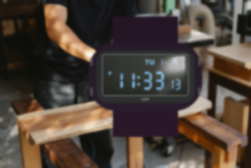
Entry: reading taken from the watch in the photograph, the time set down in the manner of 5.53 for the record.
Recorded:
11.33
